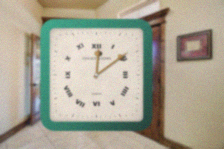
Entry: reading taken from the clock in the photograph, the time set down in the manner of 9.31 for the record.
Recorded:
12.09
